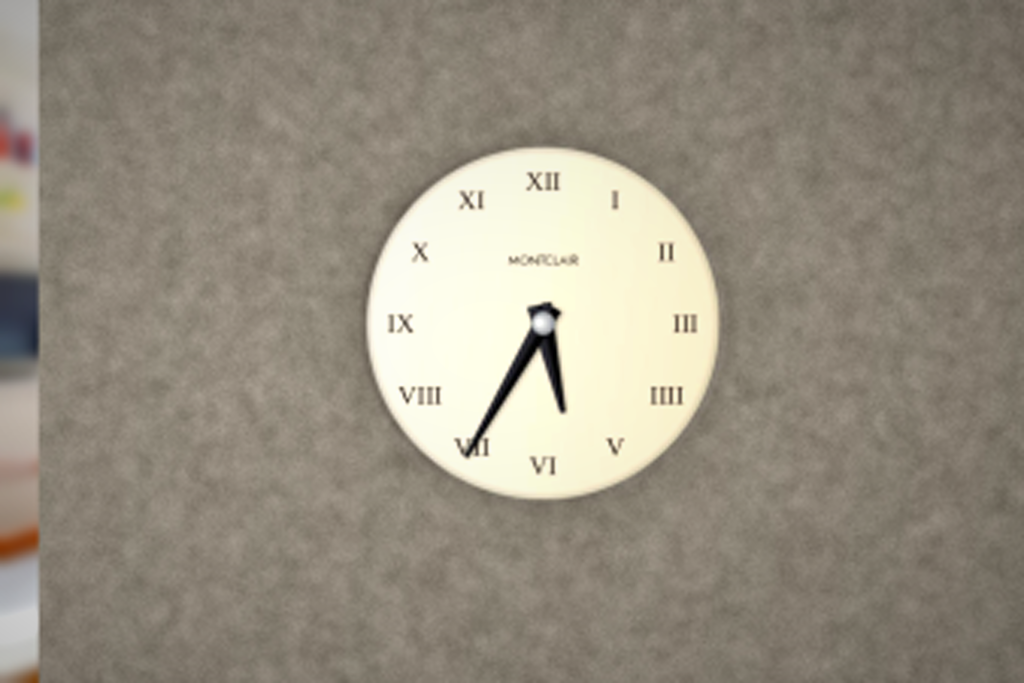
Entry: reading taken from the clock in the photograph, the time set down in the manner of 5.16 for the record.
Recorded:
5.35
